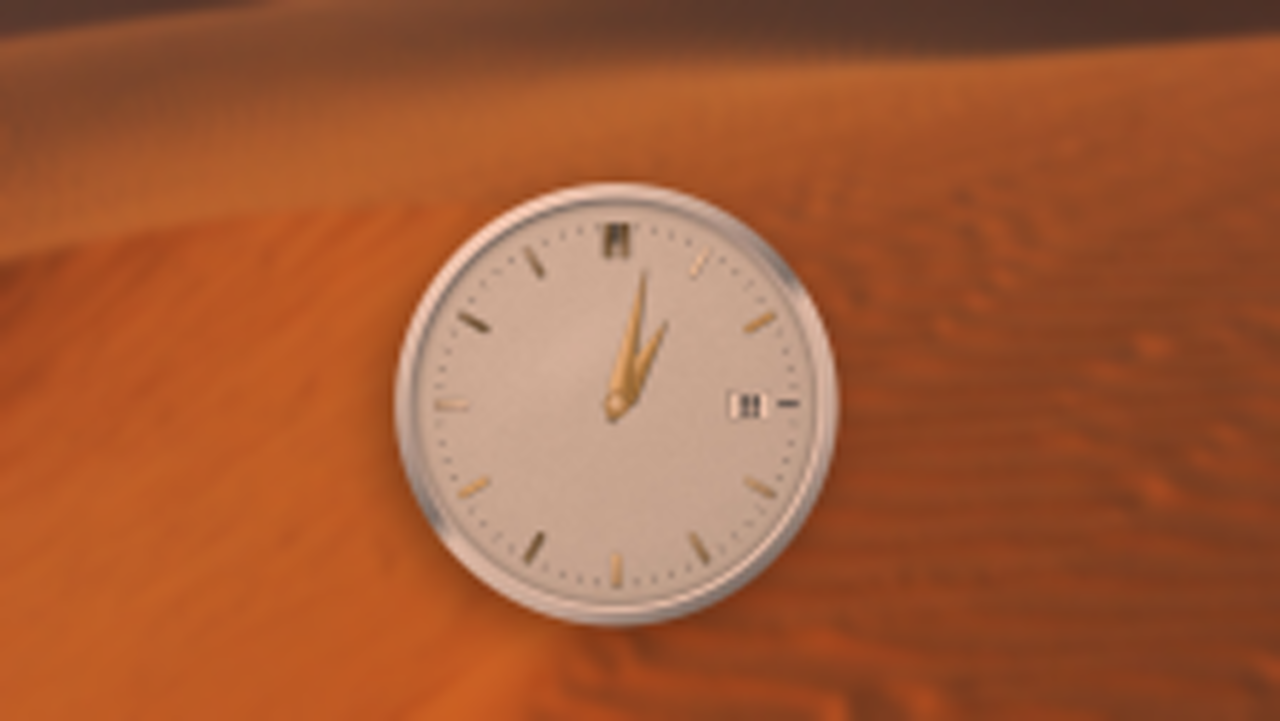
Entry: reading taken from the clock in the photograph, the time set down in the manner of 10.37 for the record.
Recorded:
1.02
